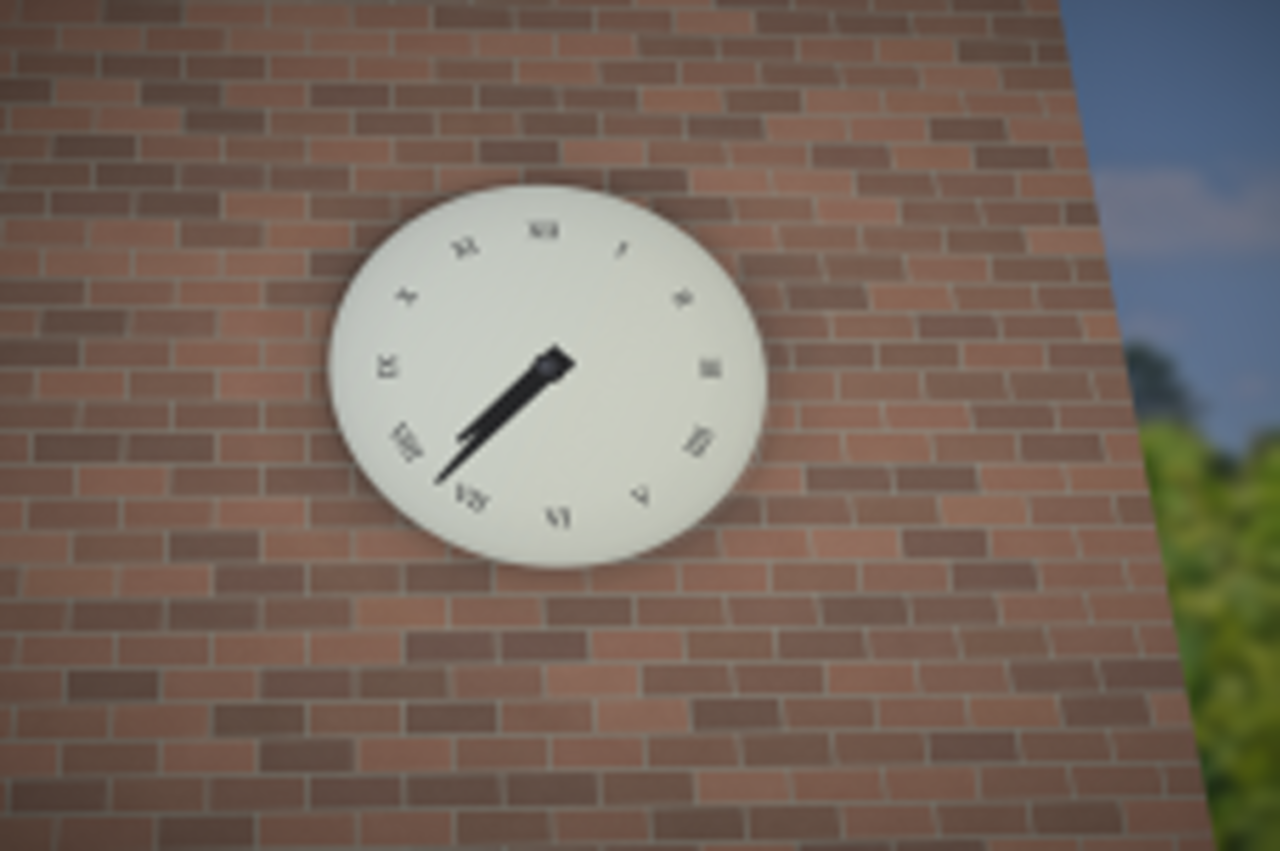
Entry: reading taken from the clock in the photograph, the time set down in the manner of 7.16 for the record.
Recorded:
7.37
